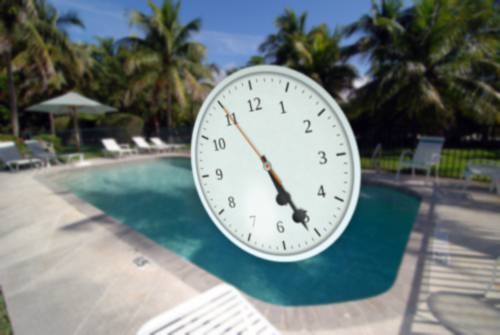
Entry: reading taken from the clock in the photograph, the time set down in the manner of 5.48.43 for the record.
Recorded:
5.25.55
